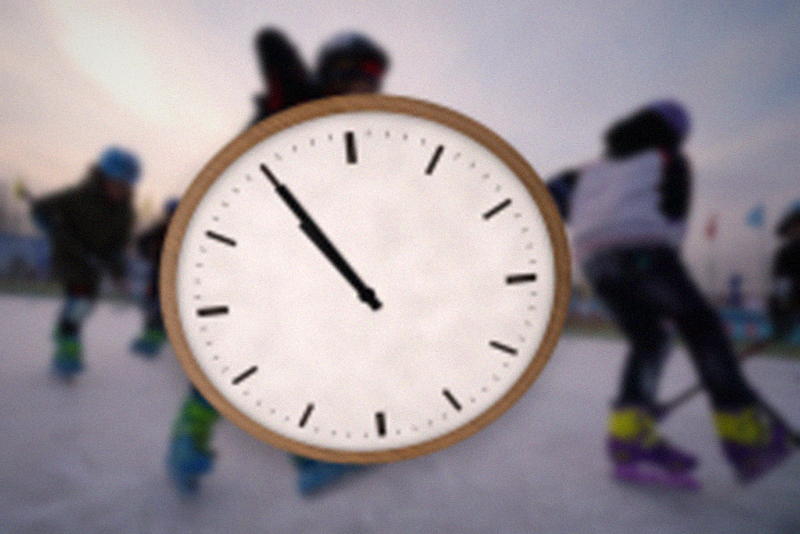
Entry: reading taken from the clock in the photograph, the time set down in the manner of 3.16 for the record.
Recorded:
10.55
